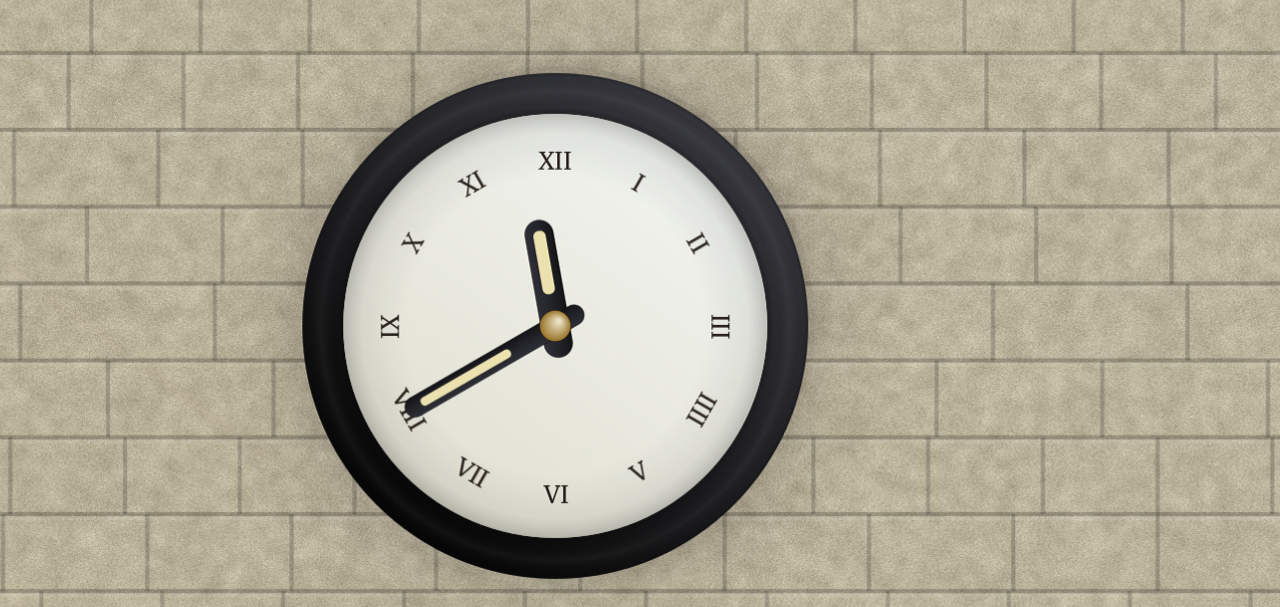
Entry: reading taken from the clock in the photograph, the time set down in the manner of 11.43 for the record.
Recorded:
11.40
